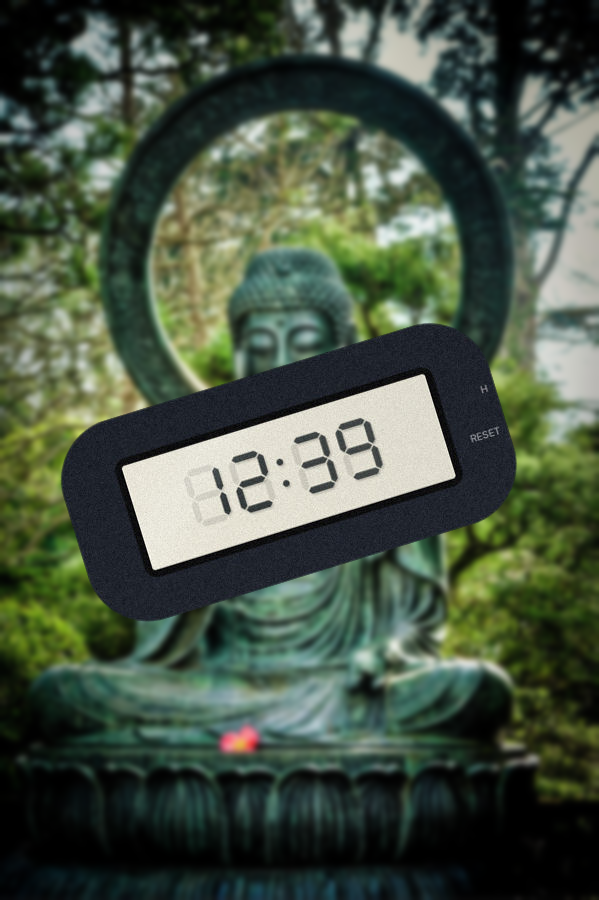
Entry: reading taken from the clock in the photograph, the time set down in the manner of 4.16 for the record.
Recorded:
12.39
